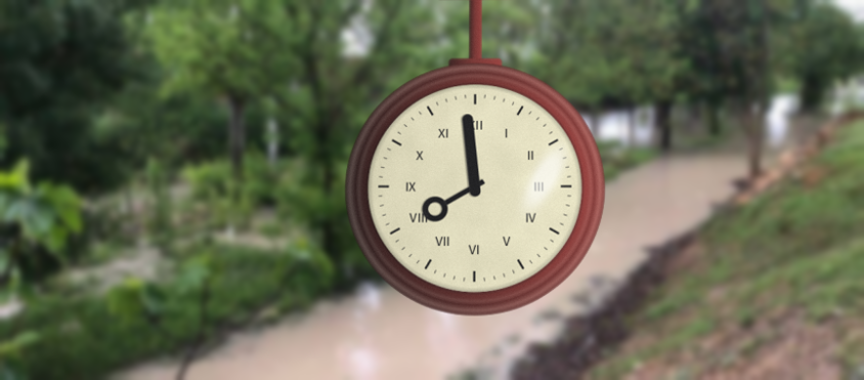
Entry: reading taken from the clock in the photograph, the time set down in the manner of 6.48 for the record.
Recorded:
7.59
